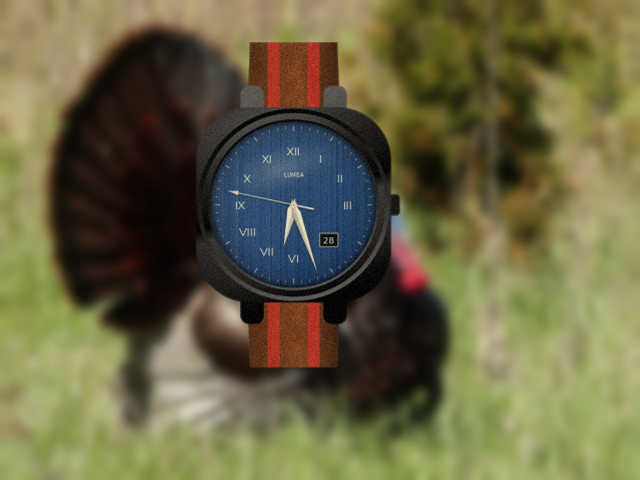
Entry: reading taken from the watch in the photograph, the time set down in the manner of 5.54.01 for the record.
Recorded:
6.26.47
